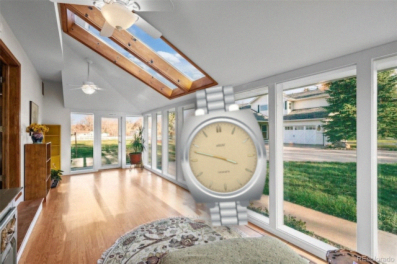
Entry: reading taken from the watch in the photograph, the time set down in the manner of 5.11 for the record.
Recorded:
3.48
